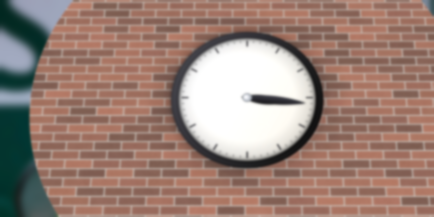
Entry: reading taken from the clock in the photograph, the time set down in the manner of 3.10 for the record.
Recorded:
3.16
